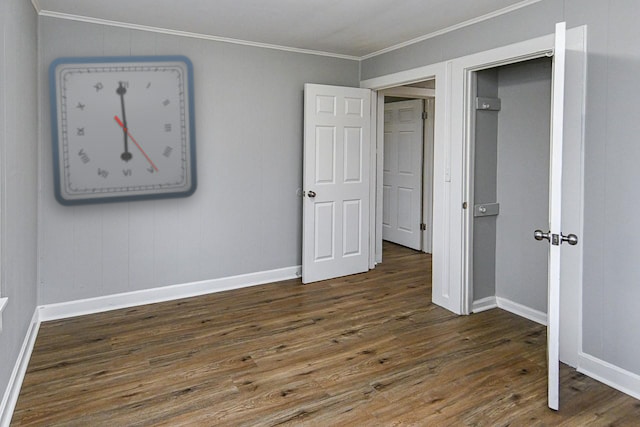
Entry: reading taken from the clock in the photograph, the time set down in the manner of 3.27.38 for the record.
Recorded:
5.59.24
